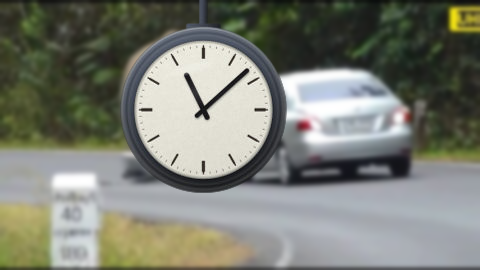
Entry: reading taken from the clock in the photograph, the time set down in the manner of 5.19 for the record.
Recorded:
11.08
